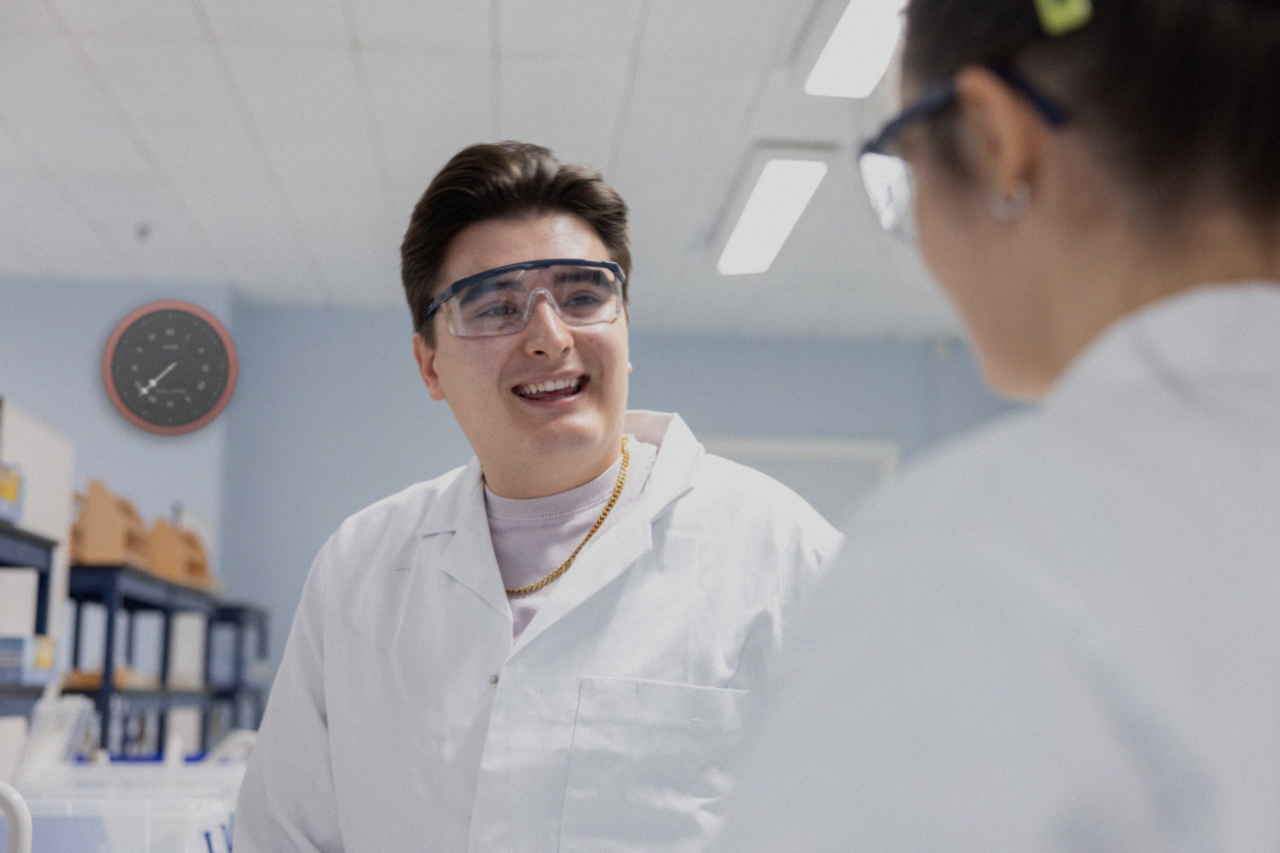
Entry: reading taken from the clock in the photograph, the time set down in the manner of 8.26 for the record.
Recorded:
7.38
